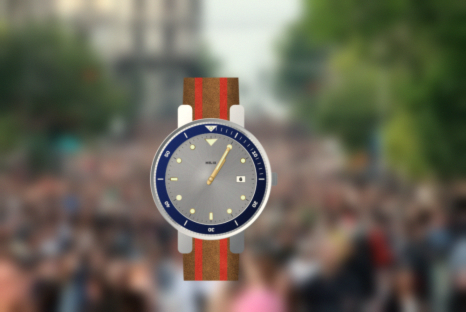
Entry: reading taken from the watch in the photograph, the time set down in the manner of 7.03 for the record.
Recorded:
1.05
